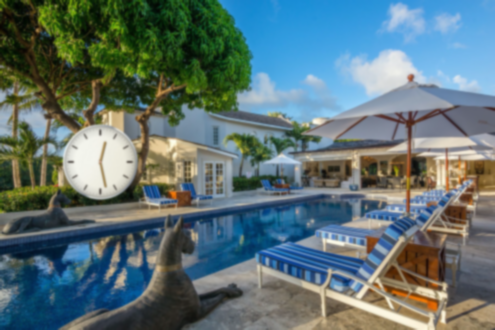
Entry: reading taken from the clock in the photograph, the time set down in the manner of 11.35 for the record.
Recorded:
12.28
